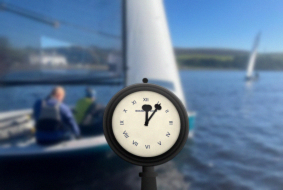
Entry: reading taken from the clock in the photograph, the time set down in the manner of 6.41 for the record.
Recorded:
12.06
